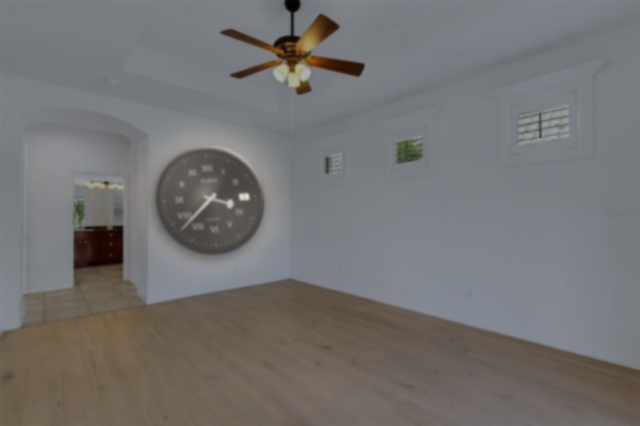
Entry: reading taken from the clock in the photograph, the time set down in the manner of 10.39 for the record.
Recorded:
3.38
